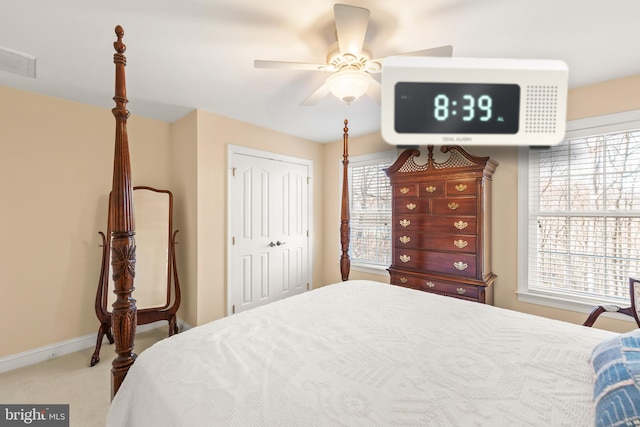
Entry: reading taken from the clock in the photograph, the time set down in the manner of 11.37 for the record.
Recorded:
8.39
